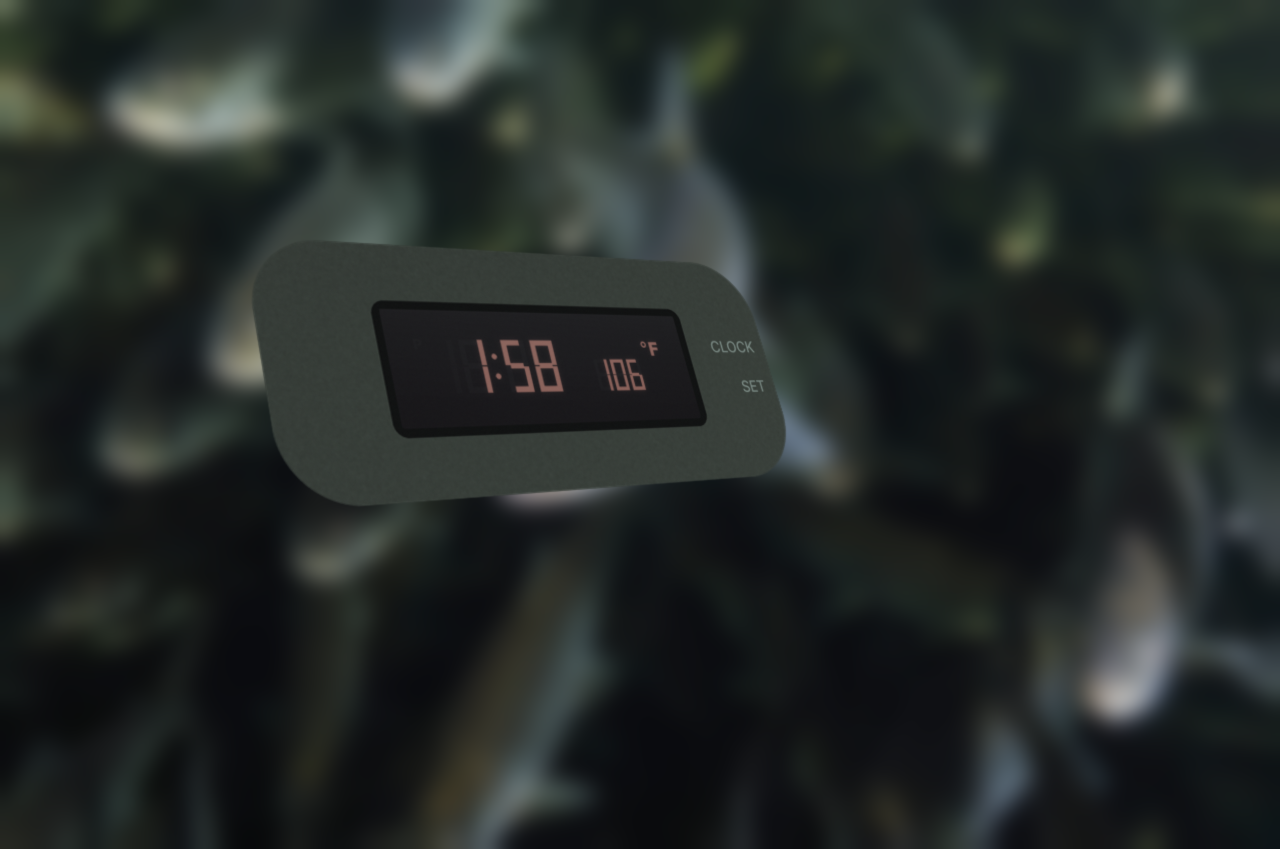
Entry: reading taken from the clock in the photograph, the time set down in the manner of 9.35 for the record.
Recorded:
1.58
